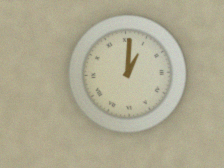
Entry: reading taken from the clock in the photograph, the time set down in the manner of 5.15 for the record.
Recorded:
1.01
